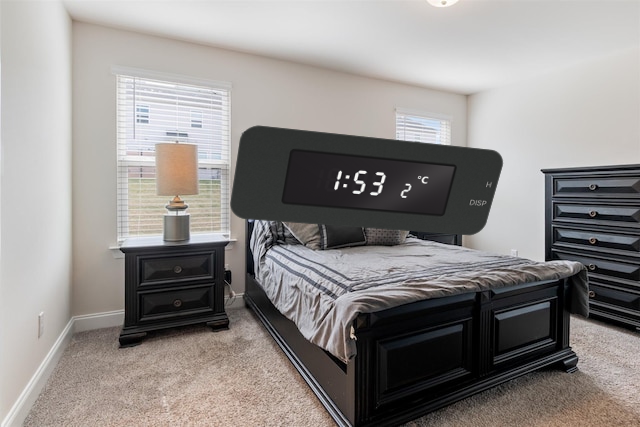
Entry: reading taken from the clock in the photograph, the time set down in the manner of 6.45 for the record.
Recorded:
1.53
